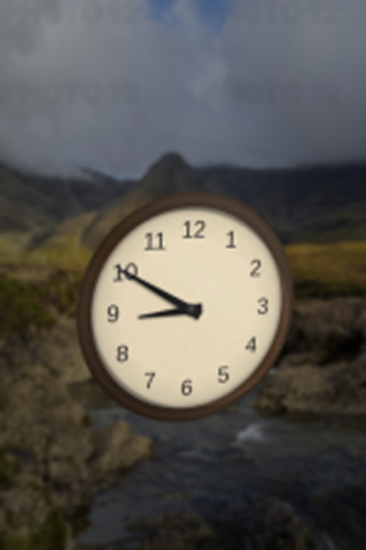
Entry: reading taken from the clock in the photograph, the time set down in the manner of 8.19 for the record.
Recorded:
8.50
